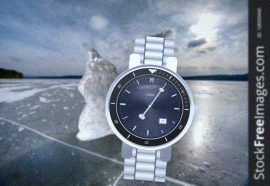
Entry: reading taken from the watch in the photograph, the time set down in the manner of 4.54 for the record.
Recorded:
7.05
